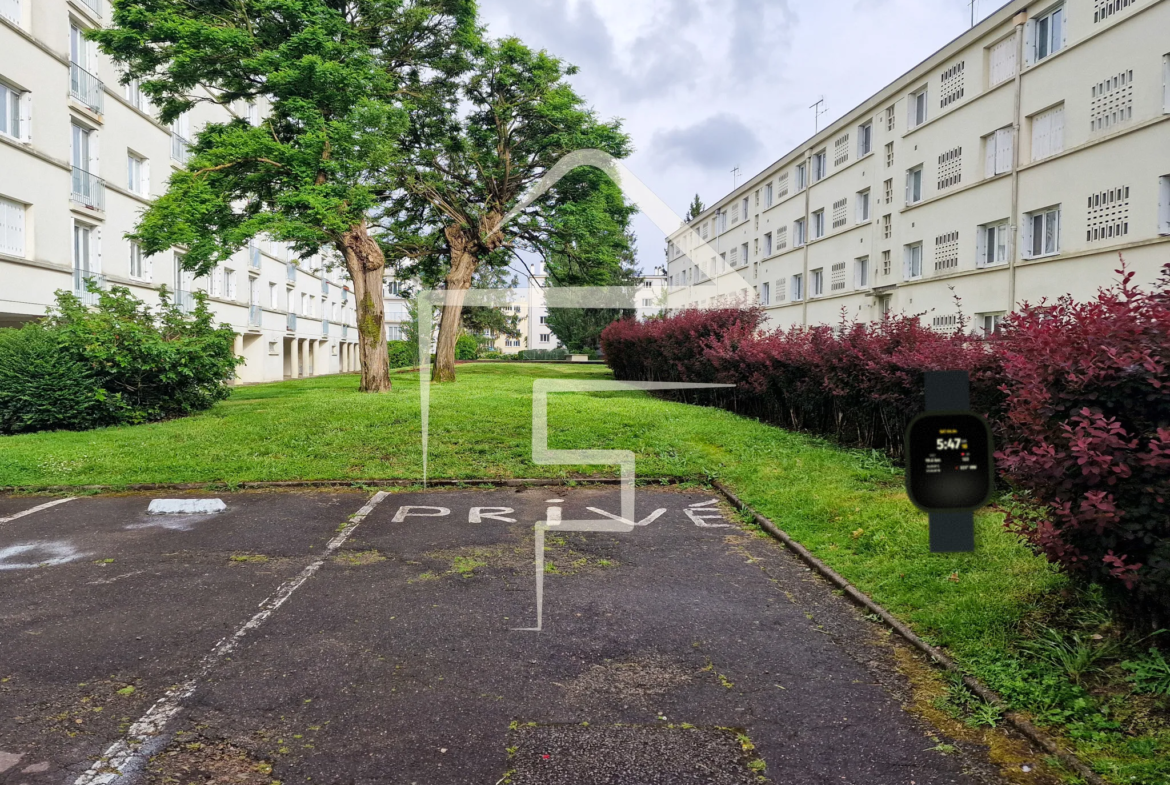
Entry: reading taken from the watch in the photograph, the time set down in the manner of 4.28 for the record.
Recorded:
5.47
